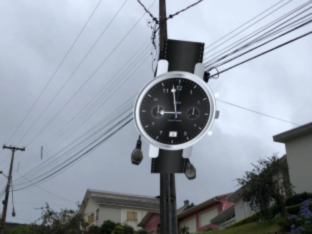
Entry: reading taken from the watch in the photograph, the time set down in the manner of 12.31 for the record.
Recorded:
8.58
